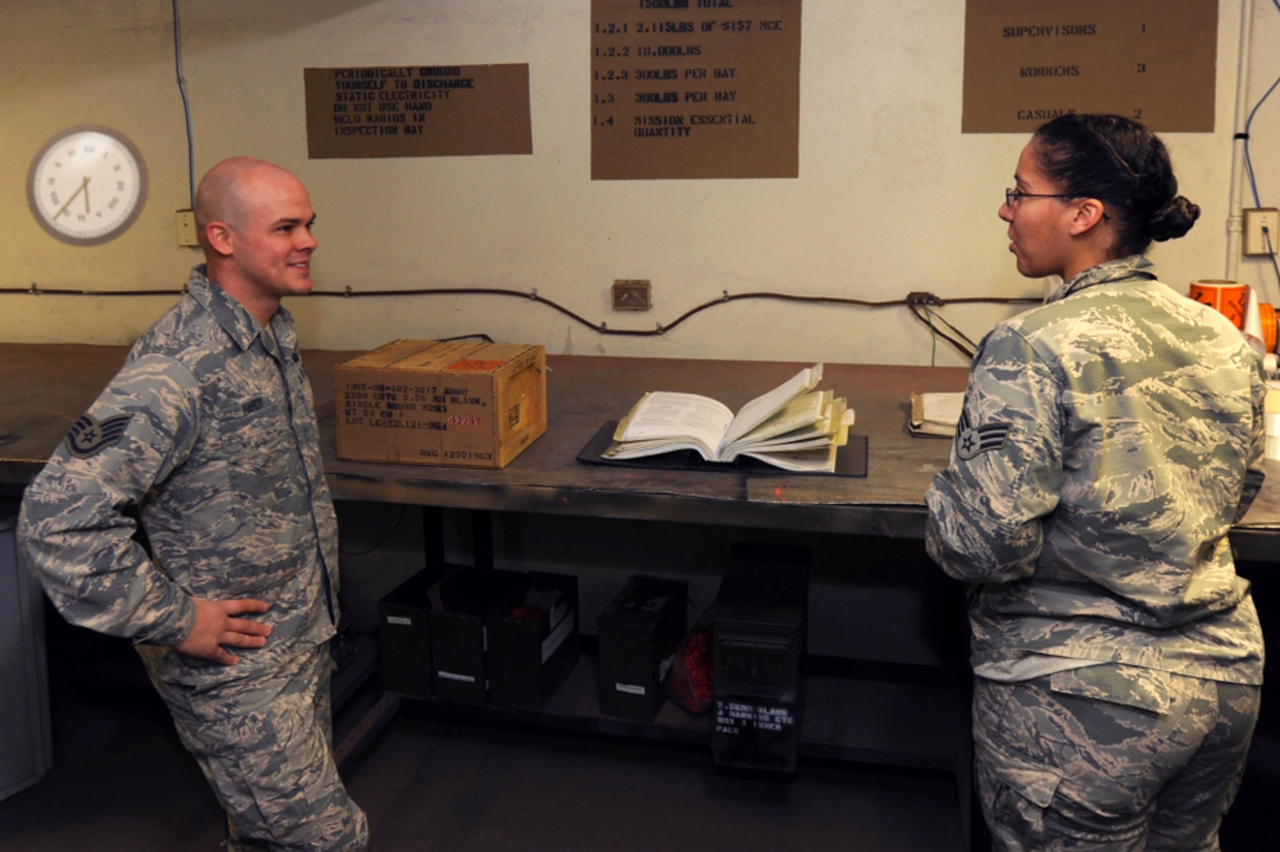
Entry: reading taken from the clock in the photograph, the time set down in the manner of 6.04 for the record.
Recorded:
5.36
